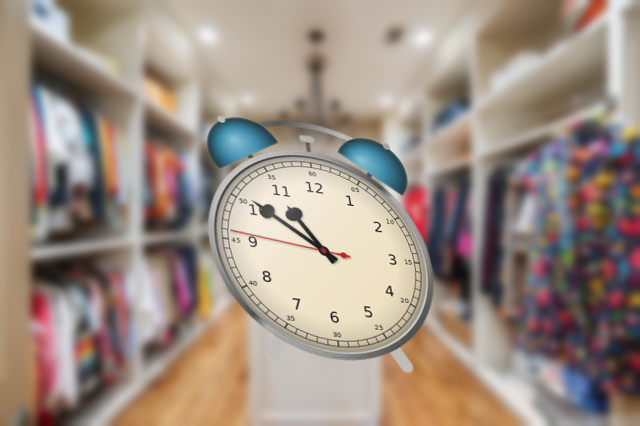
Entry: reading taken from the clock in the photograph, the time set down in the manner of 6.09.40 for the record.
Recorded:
10.50.46
